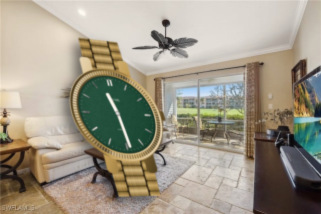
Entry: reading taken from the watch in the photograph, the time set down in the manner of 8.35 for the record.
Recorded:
11.29
